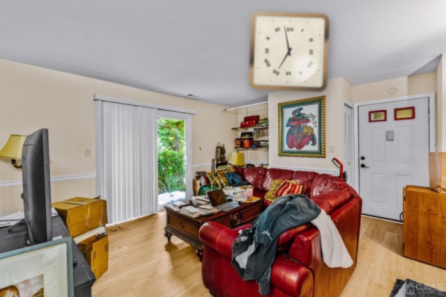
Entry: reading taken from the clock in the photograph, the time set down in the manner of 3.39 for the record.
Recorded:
6.58
